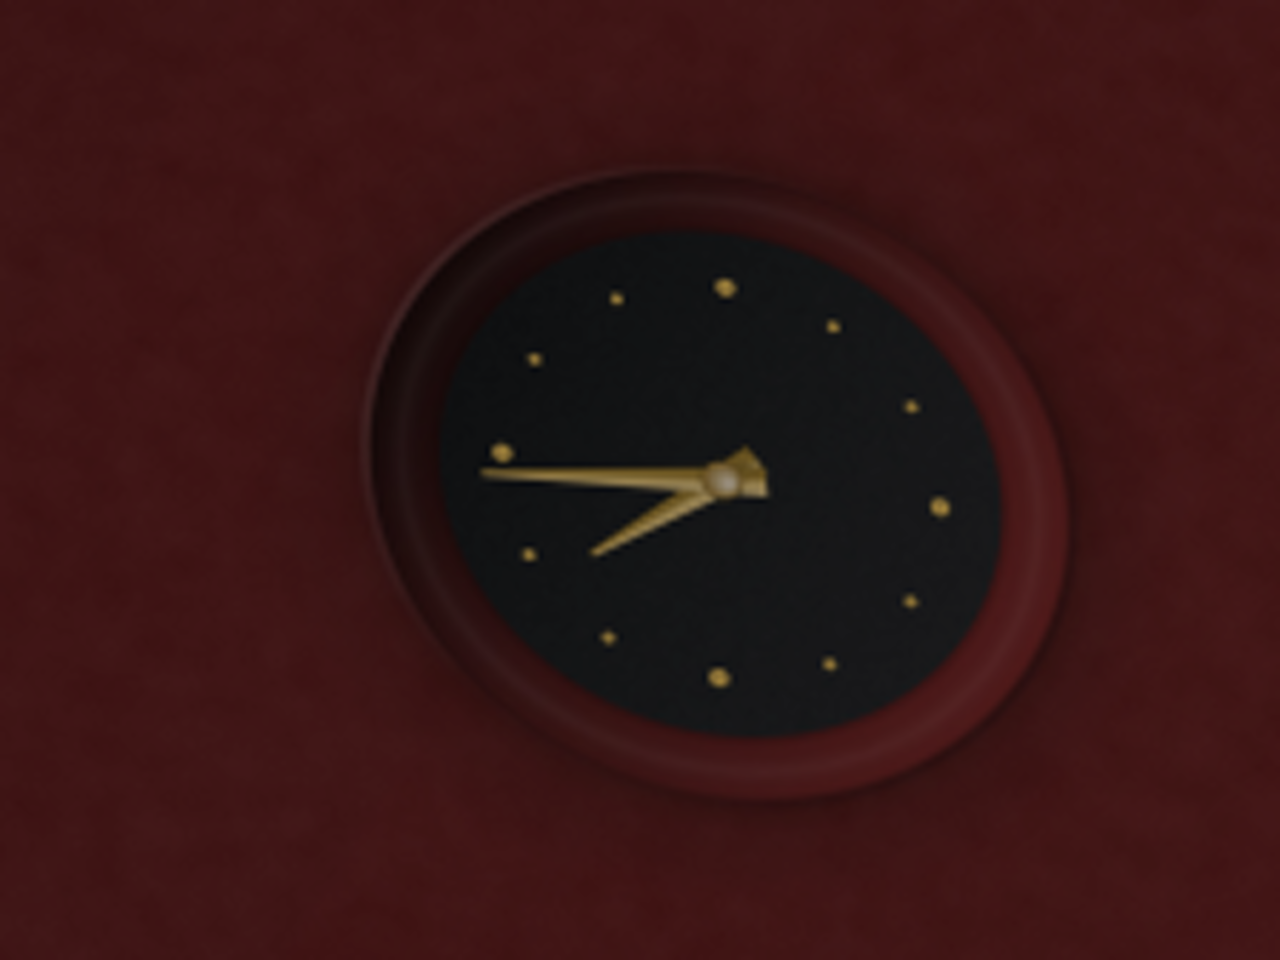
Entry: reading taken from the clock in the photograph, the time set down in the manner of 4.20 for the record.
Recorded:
7.44
